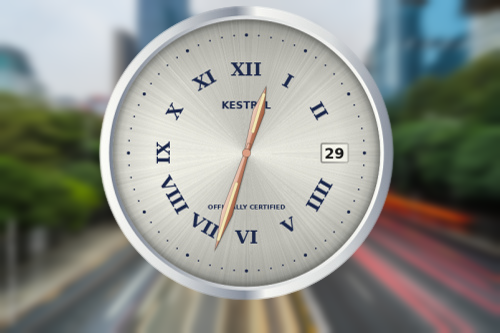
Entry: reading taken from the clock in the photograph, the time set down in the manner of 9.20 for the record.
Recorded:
12.33
